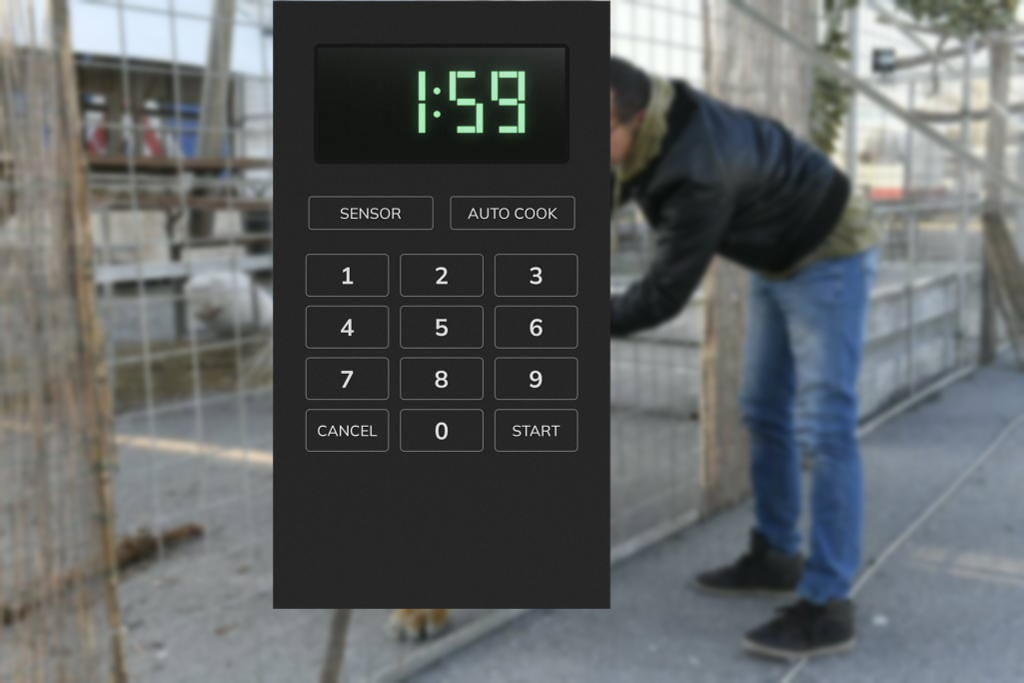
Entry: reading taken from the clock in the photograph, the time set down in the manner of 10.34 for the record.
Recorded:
1.59
